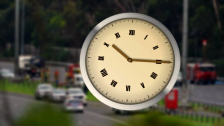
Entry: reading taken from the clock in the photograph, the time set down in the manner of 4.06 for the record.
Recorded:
10.15
